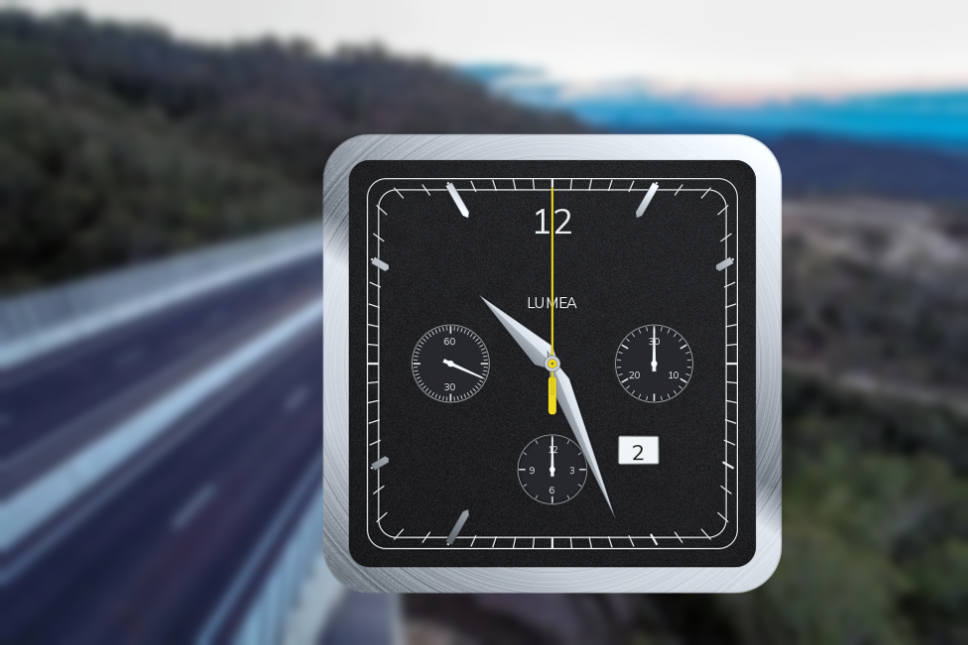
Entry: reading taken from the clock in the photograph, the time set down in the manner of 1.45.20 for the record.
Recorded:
10.26.19
